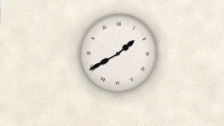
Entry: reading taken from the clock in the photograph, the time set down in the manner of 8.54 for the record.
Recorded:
1.40
